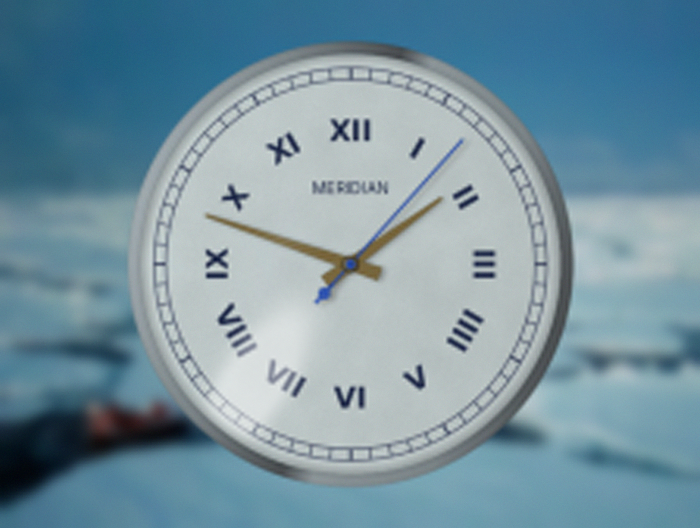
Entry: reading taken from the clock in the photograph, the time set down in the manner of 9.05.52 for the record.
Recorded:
1.48.07
